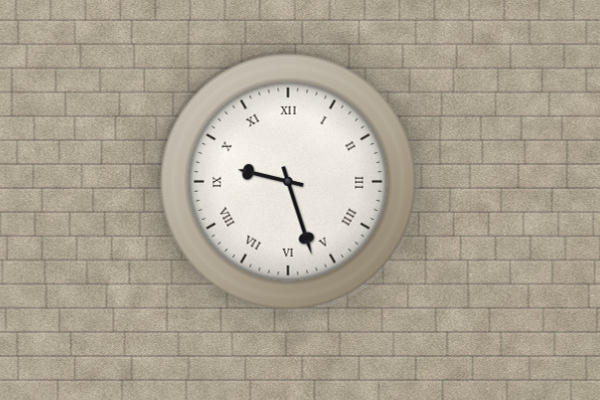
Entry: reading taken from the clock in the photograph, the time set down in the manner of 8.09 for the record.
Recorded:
9.27
